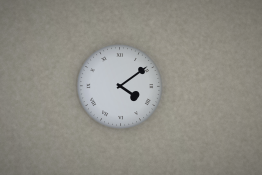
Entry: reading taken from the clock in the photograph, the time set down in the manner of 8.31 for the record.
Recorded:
4.09
